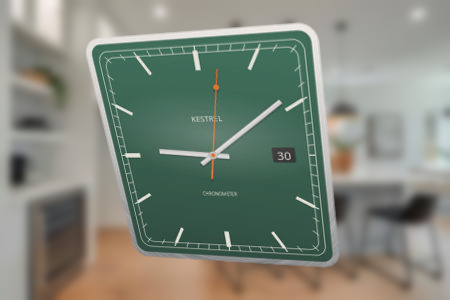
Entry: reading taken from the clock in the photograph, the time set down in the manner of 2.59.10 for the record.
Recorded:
9.09.02
